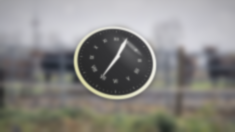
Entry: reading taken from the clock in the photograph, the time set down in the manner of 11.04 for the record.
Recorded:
7.04
